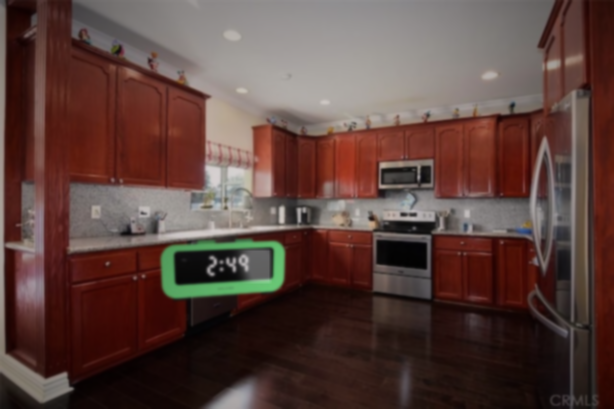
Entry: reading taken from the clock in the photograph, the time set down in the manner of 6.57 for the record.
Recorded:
2.49
